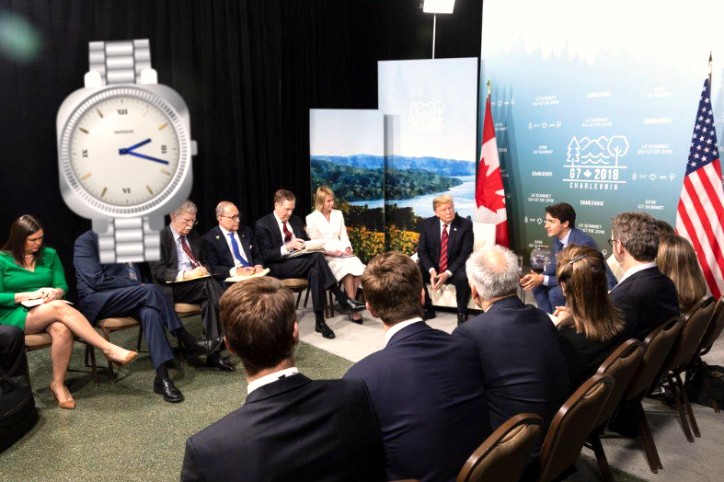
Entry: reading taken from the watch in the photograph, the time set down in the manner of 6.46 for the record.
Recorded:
2.18
